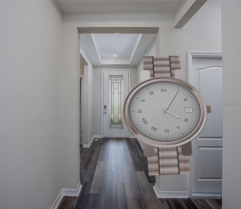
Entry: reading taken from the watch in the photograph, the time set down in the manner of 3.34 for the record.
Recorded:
4.05
